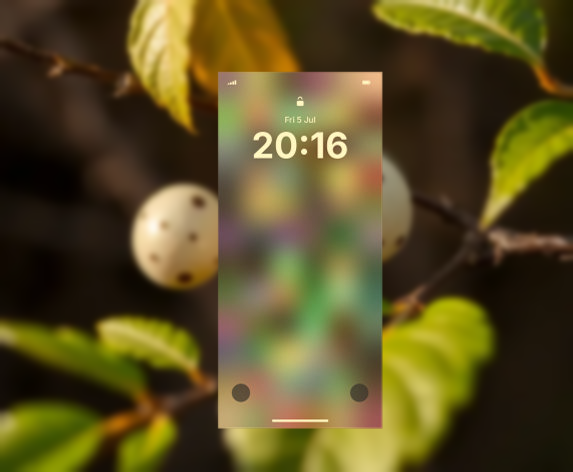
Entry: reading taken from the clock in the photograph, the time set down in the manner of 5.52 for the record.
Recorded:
20.16
